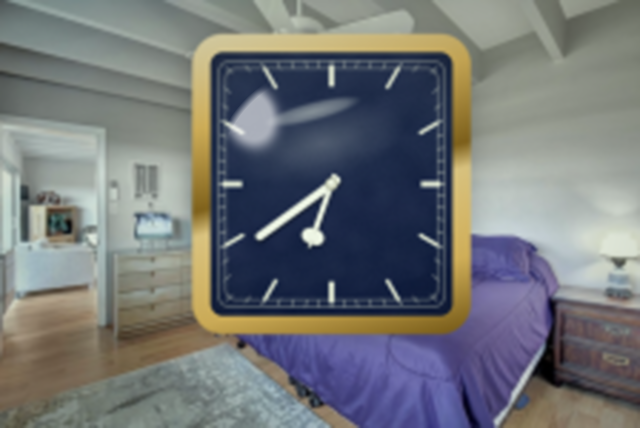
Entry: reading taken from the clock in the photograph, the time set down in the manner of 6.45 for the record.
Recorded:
6.39
